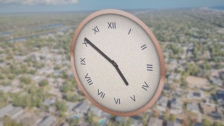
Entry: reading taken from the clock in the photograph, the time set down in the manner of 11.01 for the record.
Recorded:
4.51
